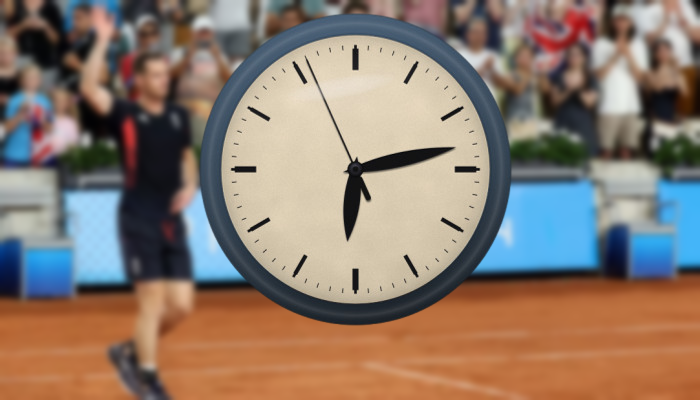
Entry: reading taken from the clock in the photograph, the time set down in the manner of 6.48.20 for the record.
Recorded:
6.12.56
